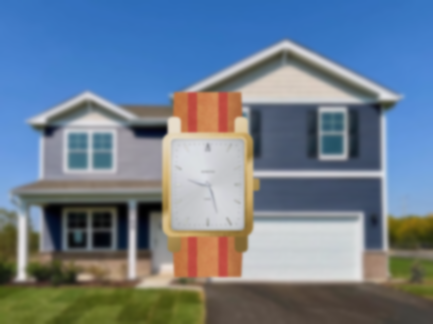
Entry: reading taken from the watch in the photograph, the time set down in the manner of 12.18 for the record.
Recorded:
9.27
